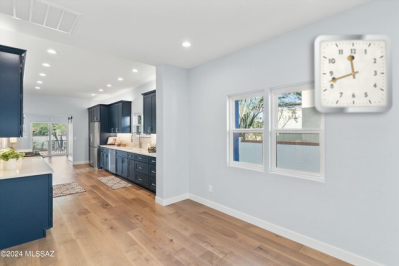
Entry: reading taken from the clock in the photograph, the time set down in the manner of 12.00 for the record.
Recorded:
11.42
